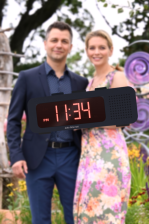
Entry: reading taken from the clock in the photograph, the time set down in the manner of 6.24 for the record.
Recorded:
11.34
